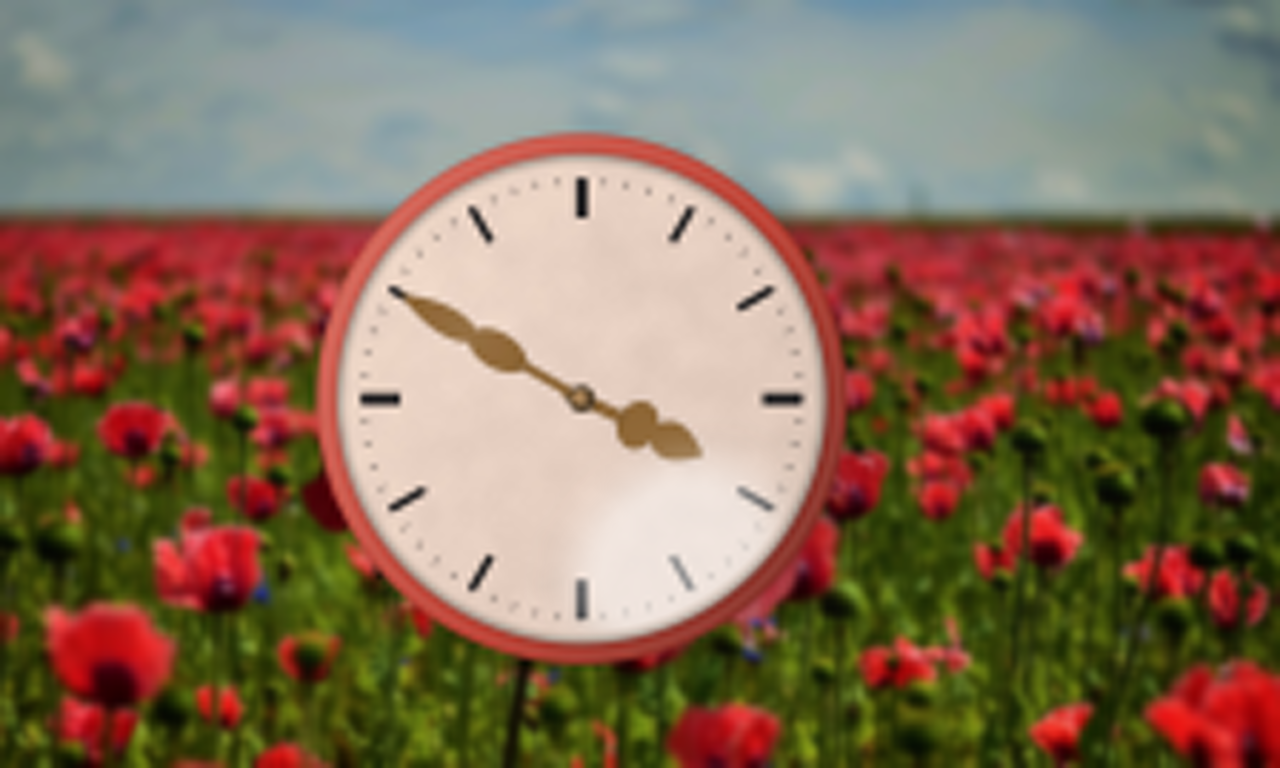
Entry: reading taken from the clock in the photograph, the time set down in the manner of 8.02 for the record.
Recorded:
3.50
